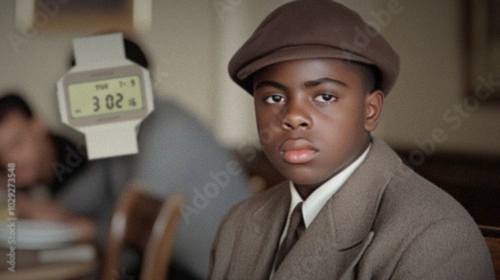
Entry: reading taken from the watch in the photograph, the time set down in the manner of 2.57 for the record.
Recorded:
3.02
